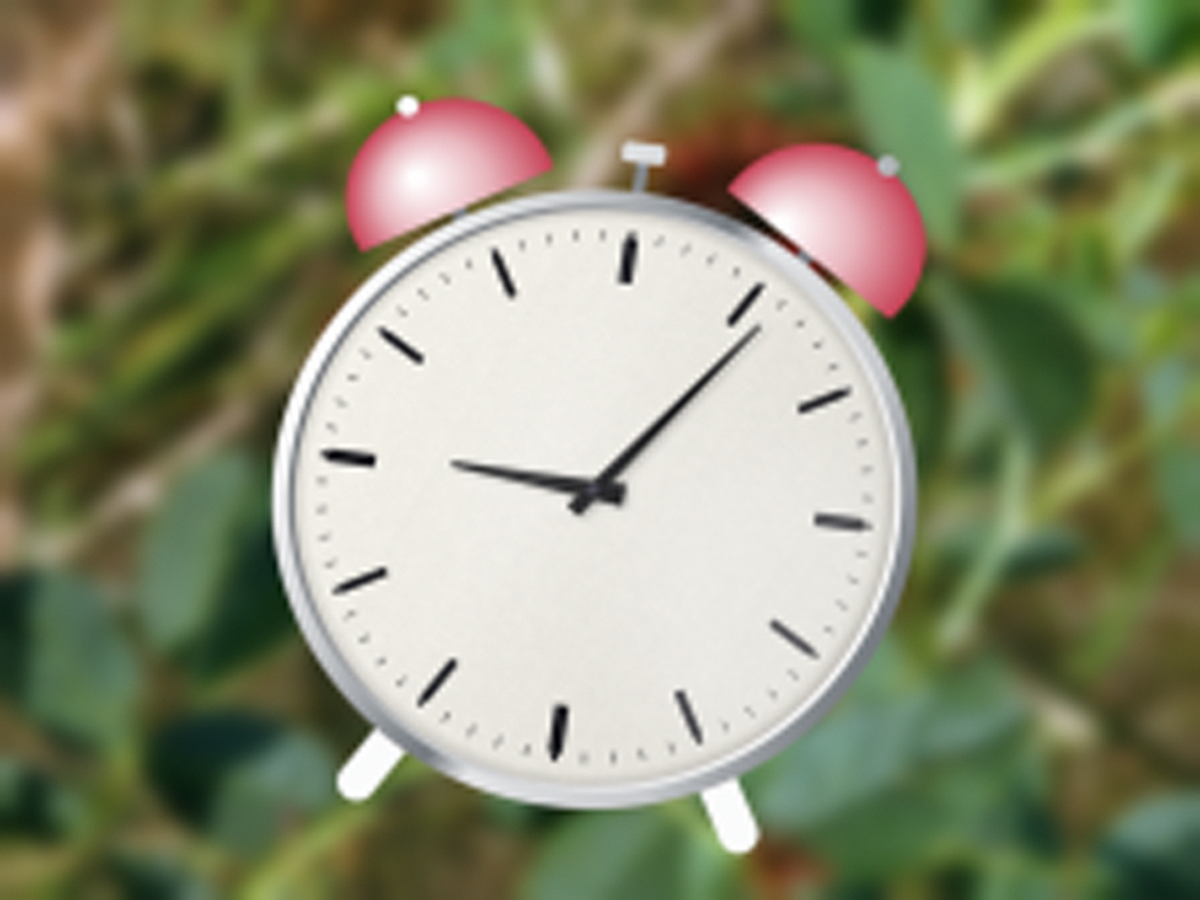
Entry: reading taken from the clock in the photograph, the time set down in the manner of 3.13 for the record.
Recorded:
9.06
